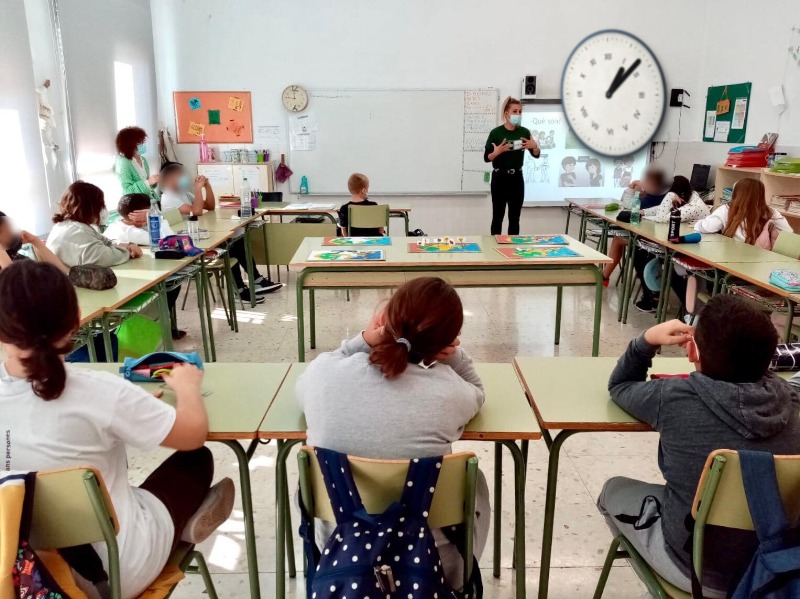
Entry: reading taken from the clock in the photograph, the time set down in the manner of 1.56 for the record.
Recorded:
1.08
